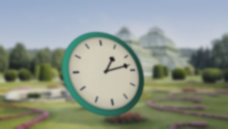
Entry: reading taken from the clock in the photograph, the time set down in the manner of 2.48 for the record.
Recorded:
1.13
